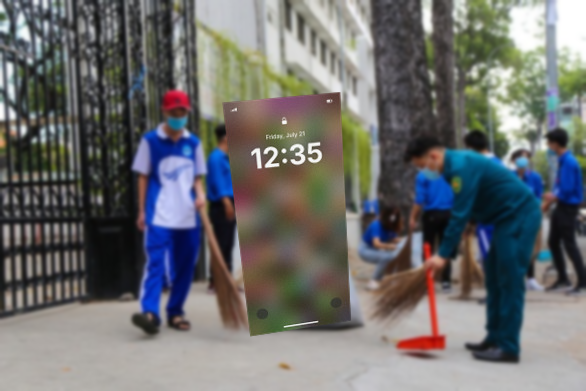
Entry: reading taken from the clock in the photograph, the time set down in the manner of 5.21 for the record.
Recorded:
12.35
